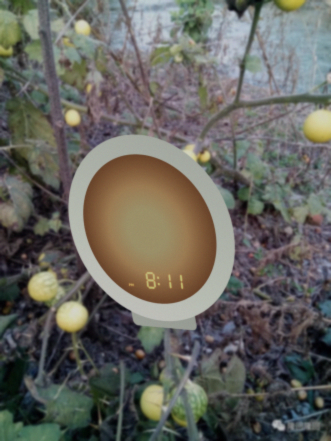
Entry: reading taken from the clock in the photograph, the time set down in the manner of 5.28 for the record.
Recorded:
8.11
